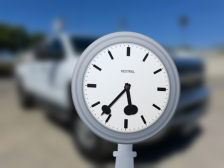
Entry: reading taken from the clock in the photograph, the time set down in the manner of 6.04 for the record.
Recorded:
5.37
